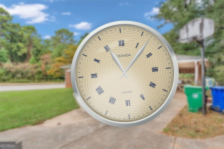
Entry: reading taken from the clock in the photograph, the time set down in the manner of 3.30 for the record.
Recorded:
11.07
